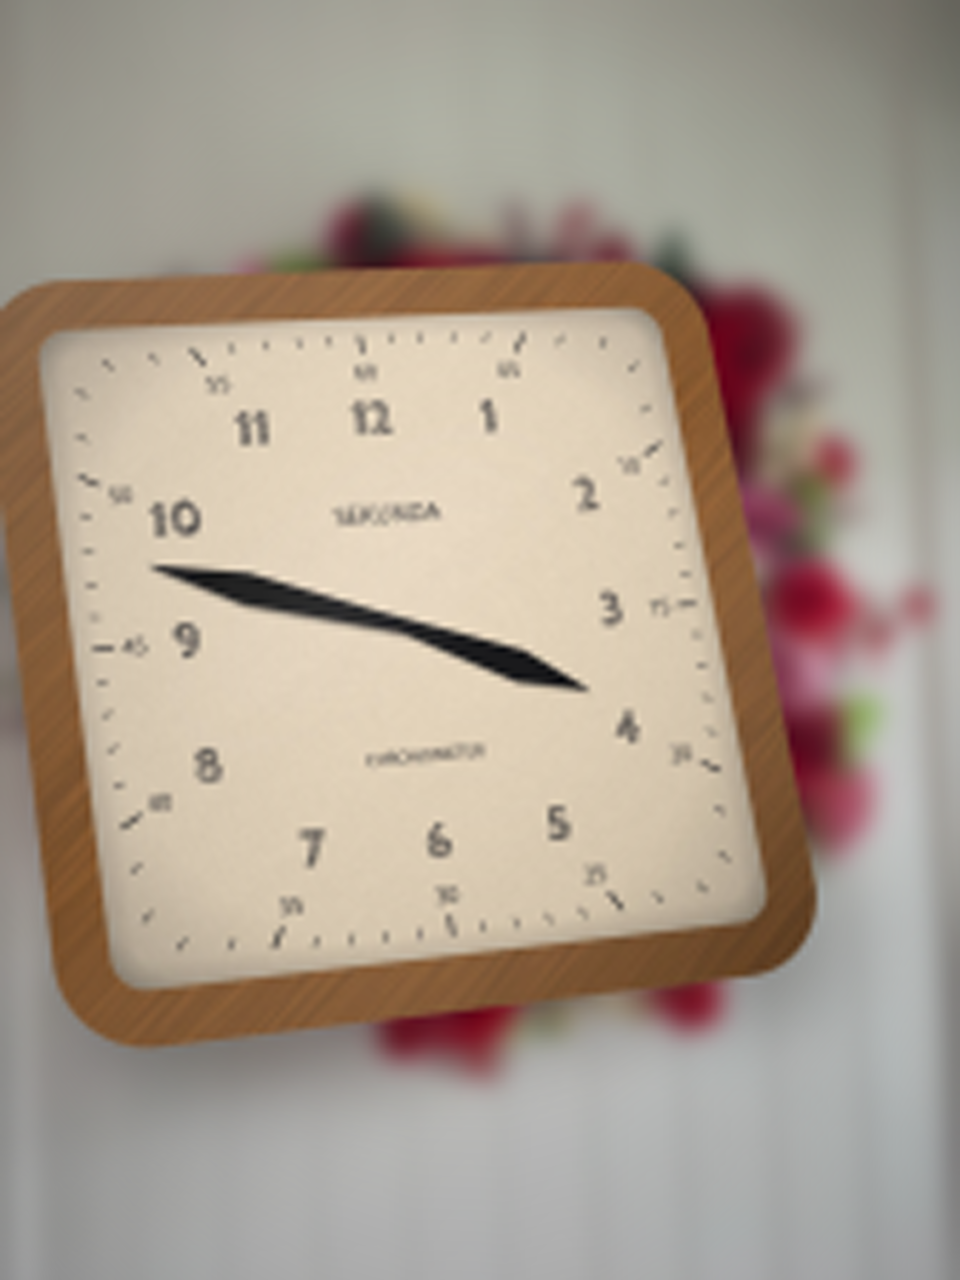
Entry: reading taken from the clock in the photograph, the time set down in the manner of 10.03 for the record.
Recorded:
3.48
